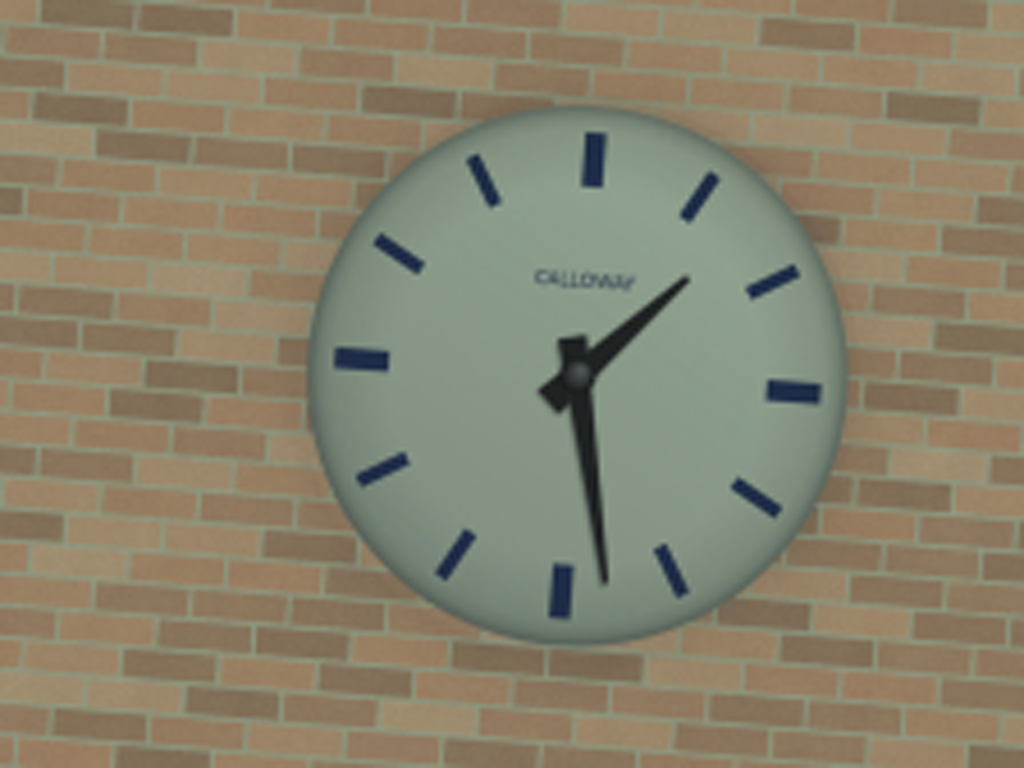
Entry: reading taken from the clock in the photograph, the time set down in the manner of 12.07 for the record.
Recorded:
1.28
